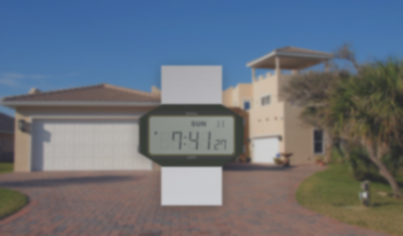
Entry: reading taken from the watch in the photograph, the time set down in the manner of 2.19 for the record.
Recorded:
7.41
